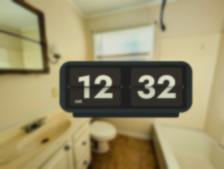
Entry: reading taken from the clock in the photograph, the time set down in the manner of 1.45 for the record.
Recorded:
12.32
